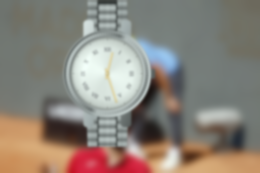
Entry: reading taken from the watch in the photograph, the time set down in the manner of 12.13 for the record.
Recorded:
12.27
